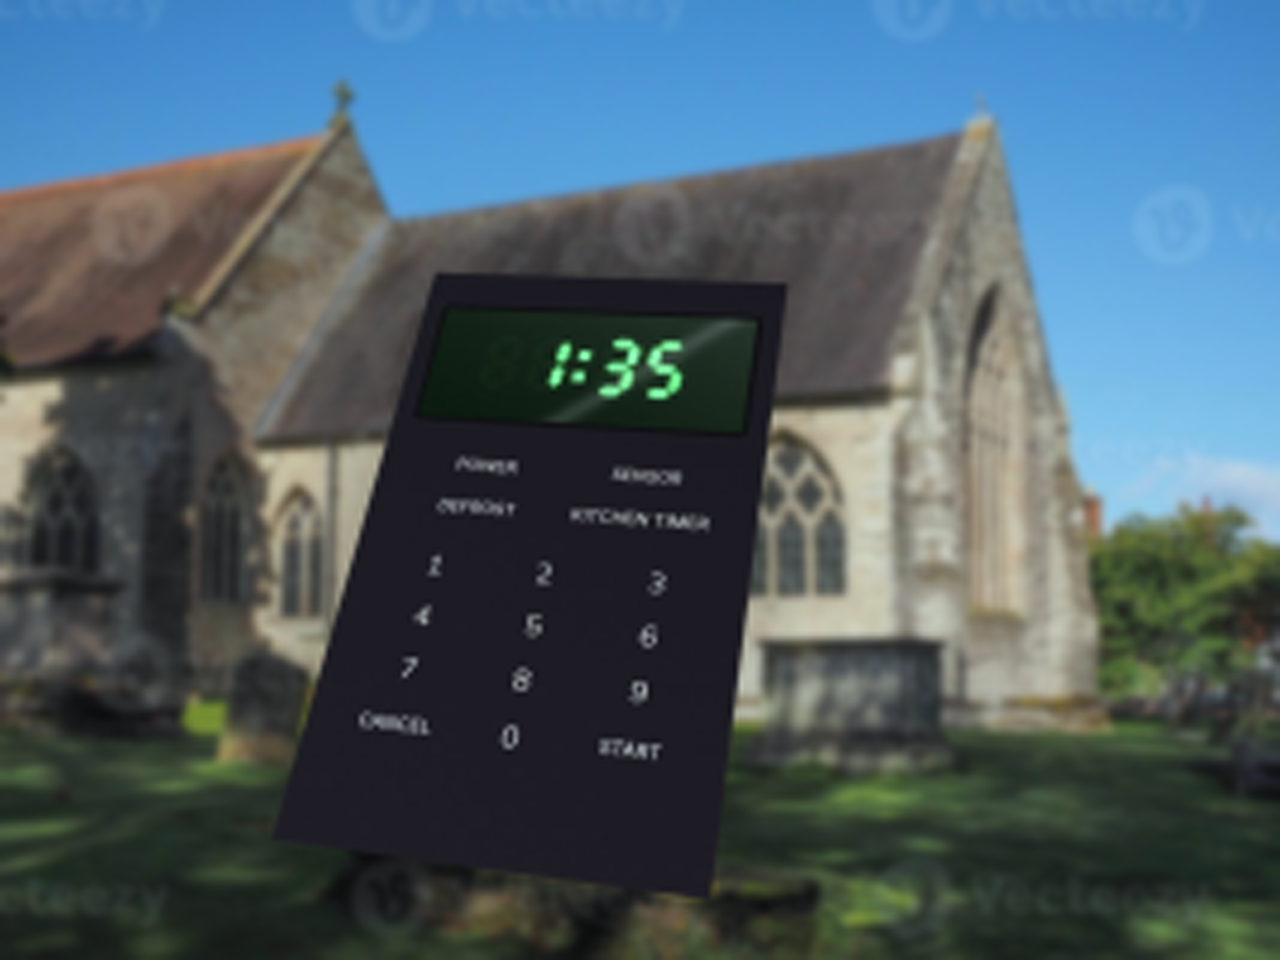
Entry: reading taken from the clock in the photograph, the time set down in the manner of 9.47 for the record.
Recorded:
1.35
